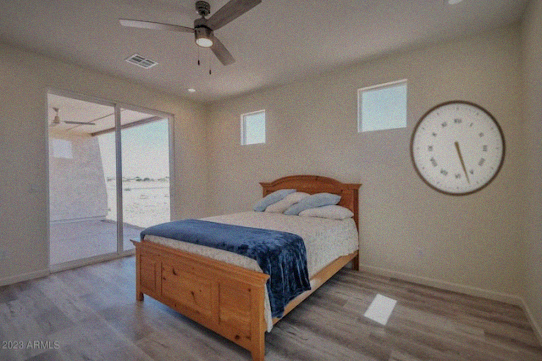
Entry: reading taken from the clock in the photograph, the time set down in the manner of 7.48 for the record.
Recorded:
5.27
